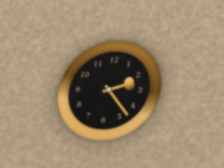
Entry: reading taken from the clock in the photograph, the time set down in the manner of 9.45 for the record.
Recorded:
2.23
